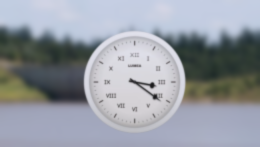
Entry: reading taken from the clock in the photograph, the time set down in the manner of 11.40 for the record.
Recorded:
3.21
